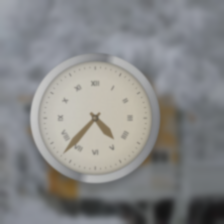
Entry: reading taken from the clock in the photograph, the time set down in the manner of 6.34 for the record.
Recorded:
4.37
